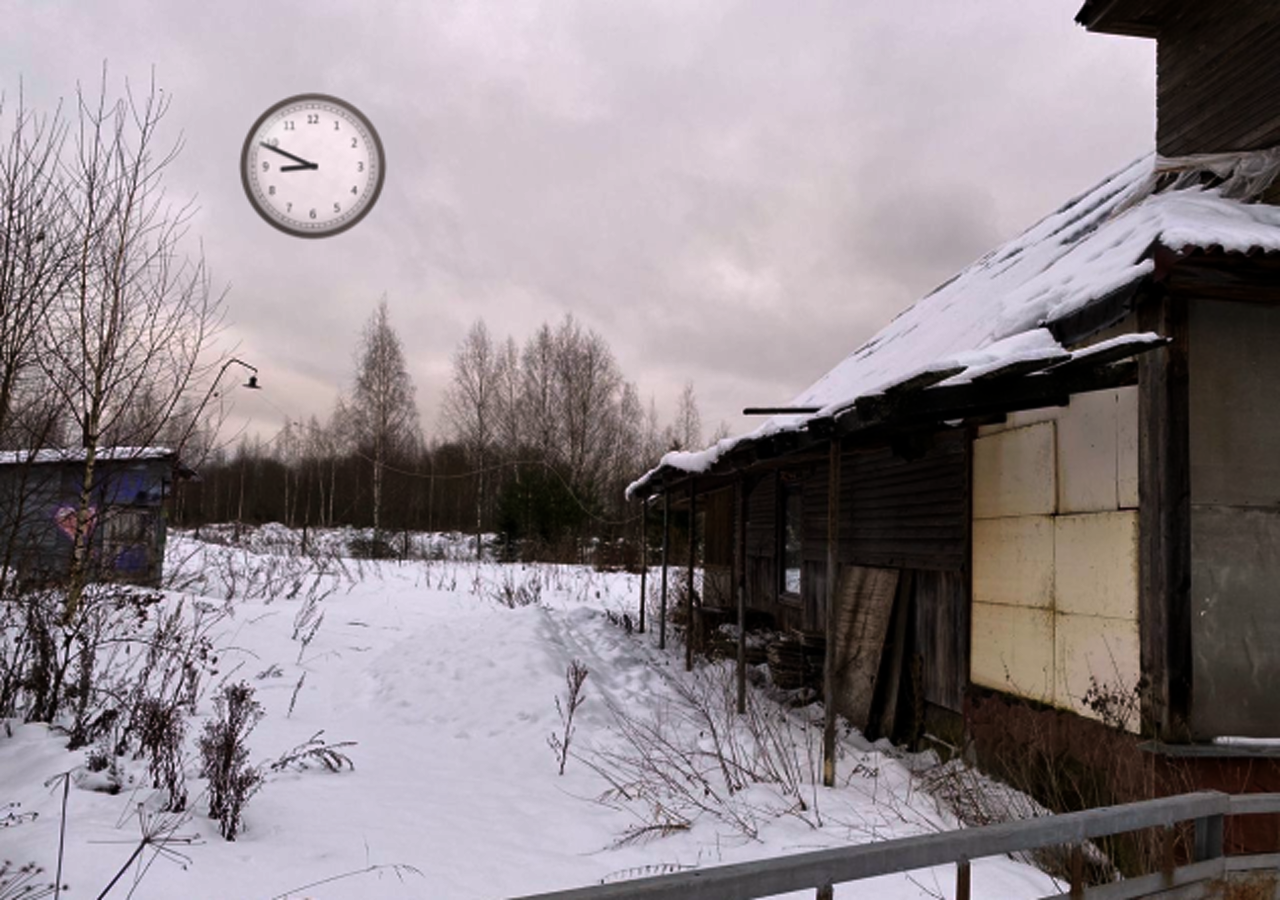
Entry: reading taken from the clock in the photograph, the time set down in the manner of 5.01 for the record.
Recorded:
8.49
